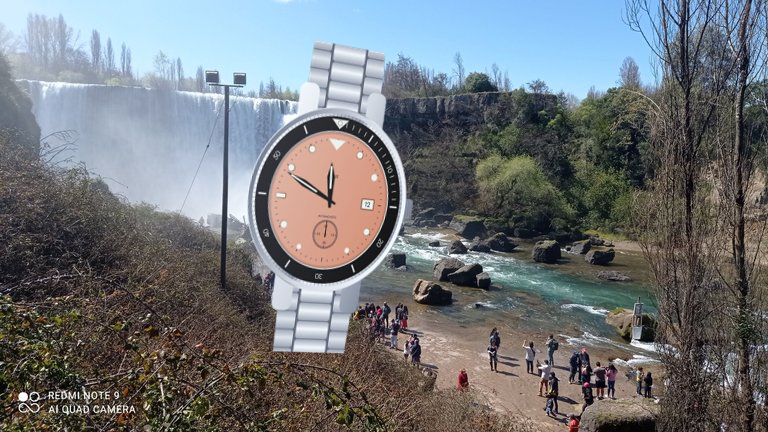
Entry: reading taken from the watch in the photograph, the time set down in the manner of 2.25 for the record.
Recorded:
11.49
